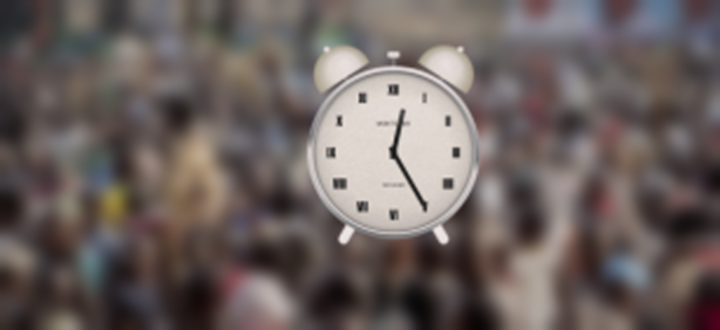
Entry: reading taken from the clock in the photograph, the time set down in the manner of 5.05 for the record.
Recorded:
12.25
